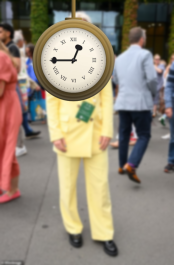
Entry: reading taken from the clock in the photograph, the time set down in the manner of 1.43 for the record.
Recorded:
12.45
